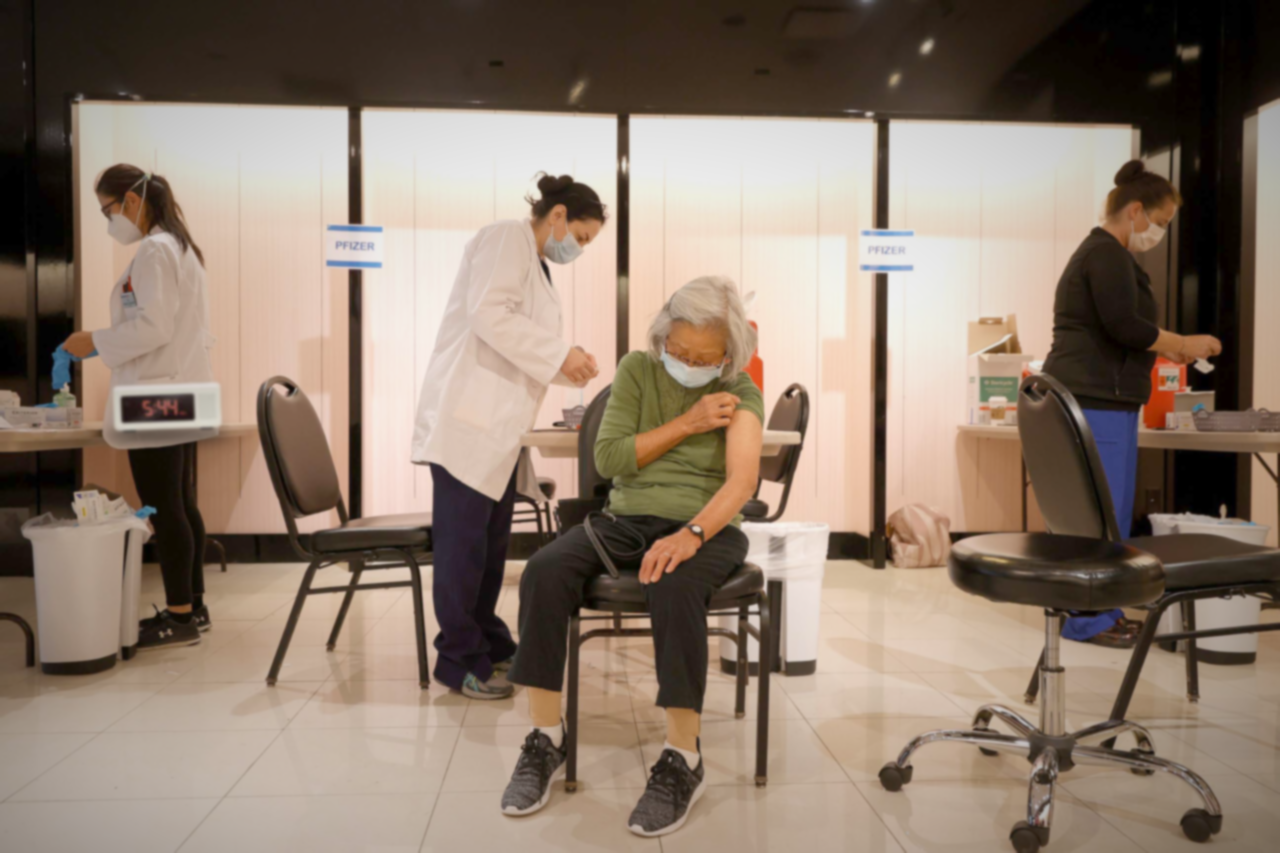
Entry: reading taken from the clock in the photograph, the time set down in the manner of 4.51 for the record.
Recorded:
5.44
